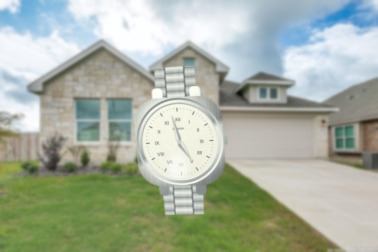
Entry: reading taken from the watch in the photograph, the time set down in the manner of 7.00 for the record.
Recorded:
4.58
